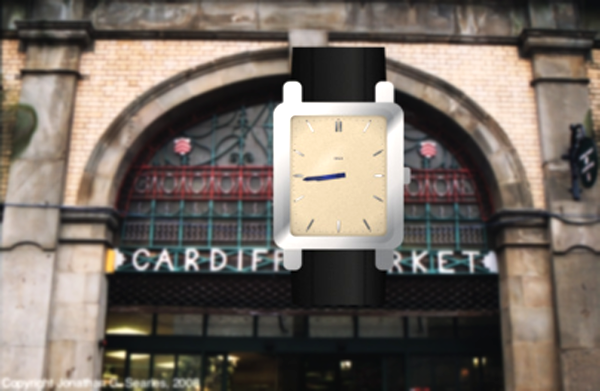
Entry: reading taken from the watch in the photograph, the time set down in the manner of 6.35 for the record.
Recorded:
8.44
